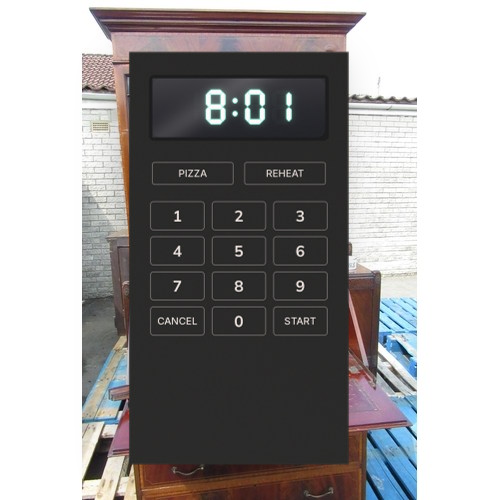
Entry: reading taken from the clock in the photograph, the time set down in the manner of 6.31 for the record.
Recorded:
8.01
